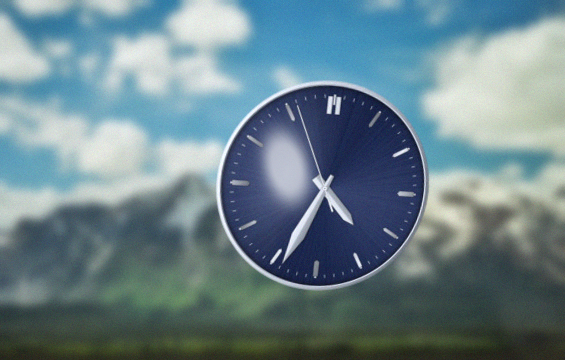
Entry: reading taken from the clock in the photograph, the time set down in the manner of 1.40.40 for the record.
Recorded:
4.33.56
